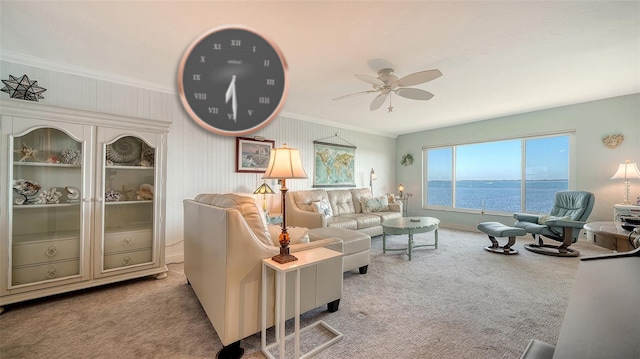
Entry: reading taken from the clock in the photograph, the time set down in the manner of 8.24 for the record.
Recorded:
6.29
